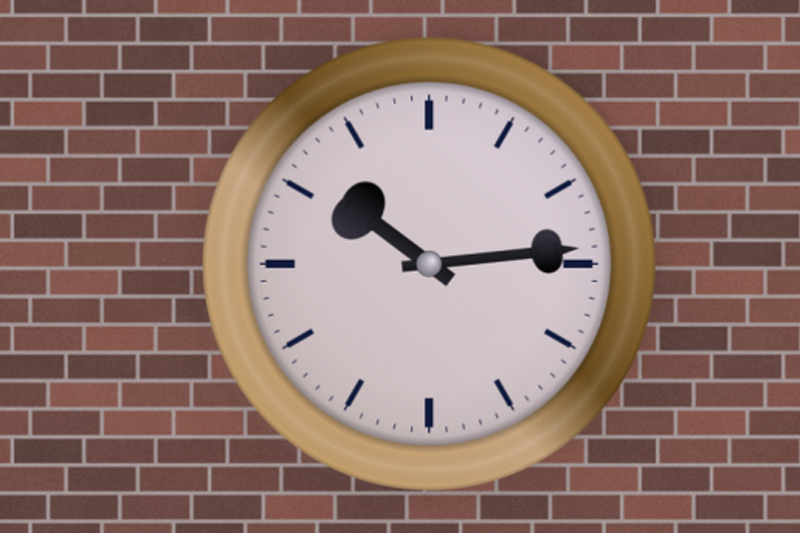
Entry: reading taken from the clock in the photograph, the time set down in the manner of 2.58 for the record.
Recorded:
10.14
